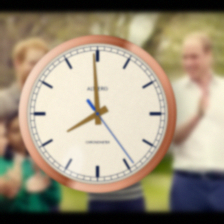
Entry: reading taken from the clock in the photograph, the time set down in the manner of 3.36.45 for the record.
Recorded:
7.59.24
